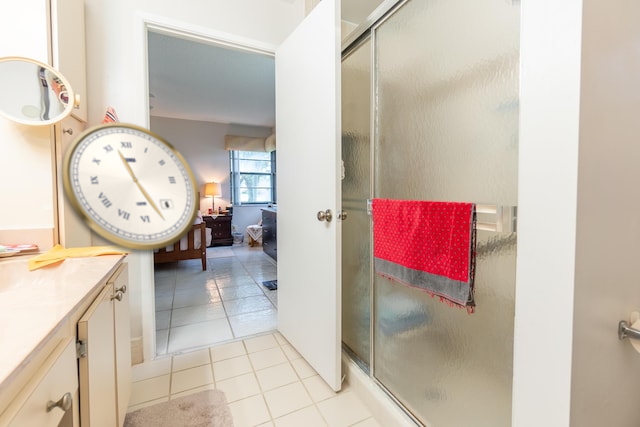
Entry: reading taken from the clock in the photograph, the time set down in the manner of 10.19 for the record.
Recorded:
11.26
